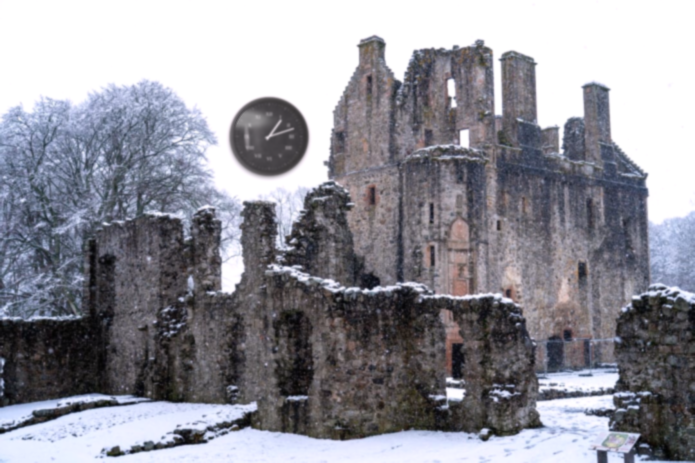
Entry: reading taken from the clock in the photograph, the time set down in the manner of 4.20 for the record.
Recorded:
1.12
